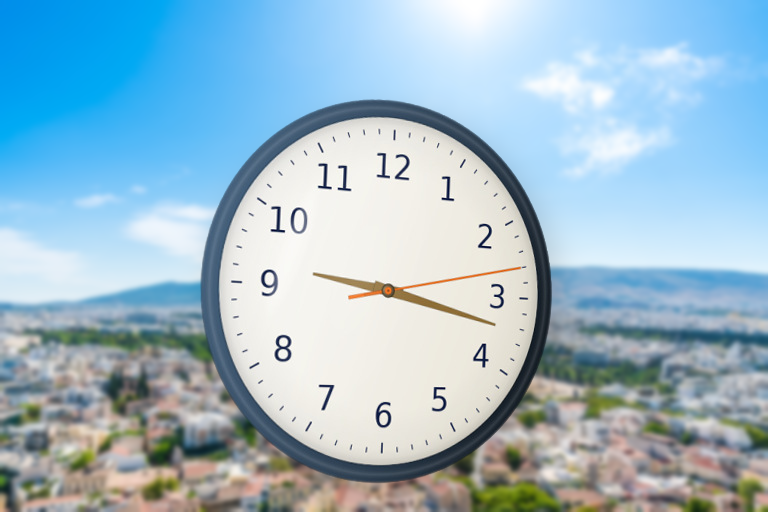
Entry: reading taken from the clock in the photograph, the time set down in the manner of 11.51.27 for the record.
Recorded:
9.17.13
